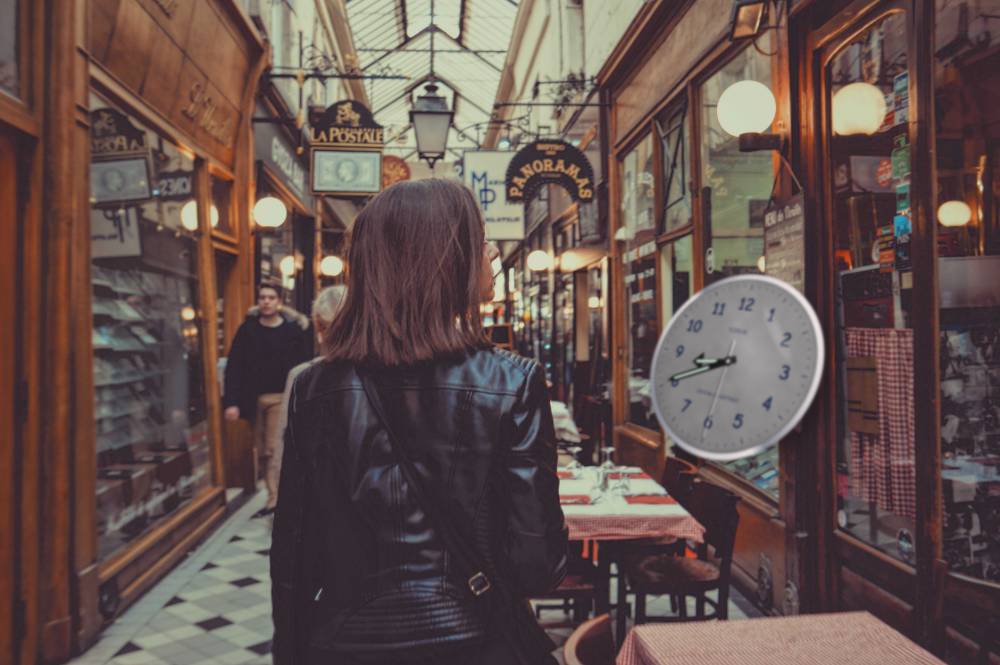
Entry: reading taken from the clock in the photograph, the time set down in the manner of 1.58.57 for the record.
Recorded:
8.40.30
